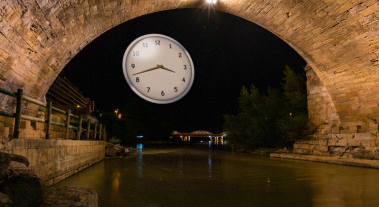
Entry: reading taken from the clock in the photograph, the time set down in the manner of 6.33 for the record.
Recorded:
3.42
